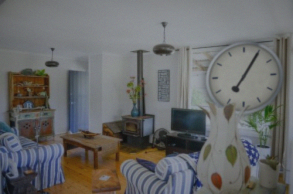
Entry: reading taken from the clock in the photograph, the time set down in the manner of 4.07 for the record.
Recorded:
7.05
